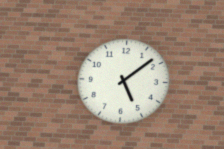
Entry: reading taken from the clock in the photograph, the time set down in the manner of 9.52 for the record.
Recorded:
5.08
